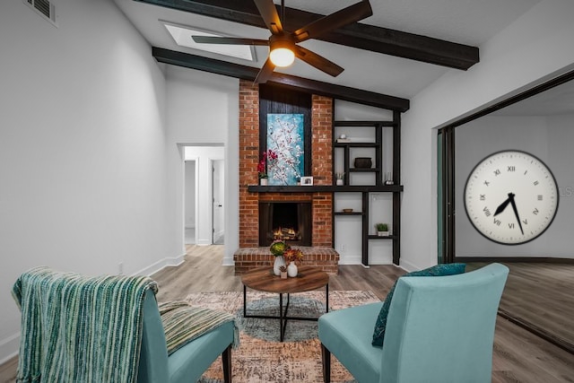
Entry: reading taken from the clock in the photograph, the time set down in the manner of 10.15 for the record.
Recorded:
7.27
